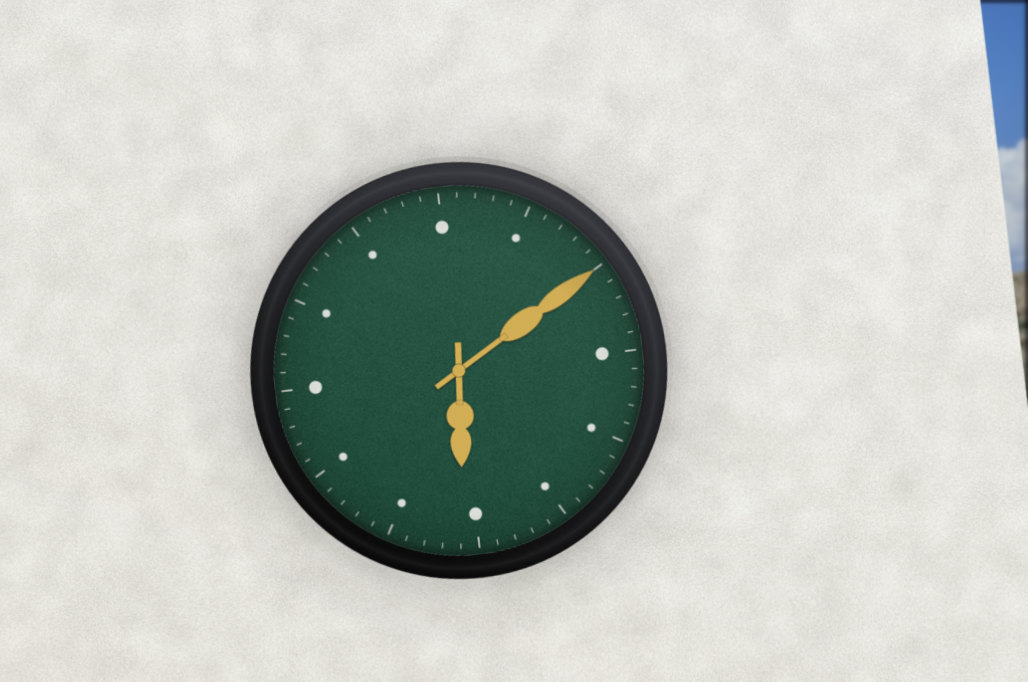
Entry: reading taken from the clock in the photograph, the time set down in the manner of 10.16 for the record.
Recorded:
6.10
